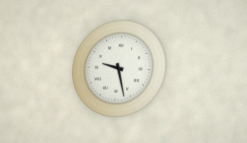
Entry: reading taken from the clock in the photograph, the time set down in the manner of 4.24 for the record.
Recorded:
9.27
